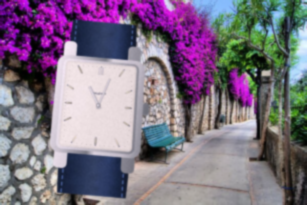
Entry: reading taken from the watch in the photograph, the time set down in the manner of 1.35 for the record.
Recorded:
11.03
